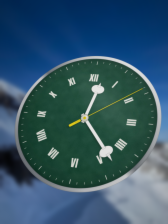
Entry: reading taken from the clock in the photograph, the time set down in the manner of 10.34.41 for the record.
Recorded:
12.23.09
